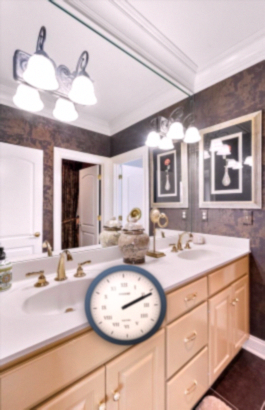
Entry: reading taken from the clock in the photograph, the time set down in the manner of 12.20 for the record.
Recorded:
2.11
